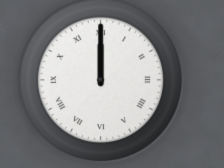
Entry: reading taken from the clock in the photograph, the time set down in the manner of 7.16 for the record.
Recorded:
12.00
